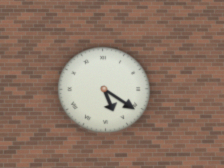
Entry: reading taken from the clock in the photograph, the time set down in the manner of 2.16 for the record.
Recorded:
5.21
